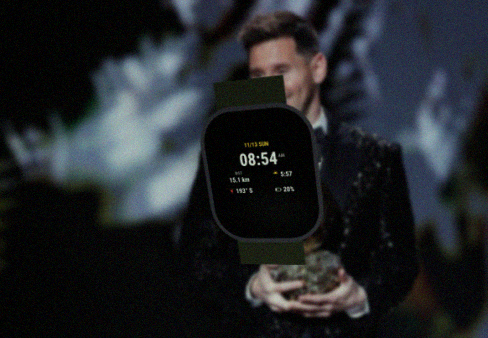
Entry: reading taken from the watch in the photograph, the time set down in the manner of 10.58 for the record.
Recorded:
8.54
